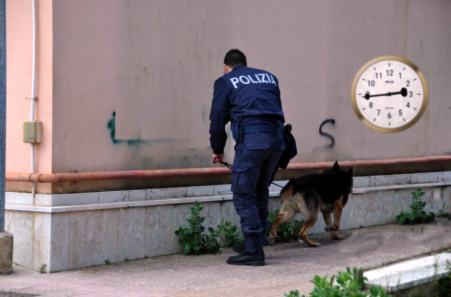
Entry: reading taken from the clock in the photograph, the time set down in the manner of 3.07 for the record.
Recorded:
2.44
